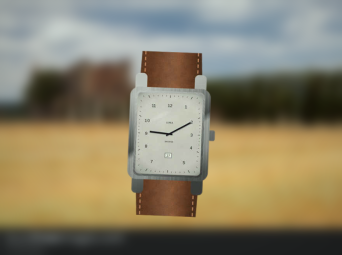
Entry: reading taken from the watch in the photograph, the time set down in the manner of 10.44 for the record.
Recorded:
9.10
